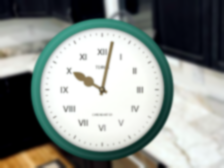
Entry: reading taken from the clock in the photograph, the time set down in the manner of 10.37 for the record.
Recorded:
10.02
